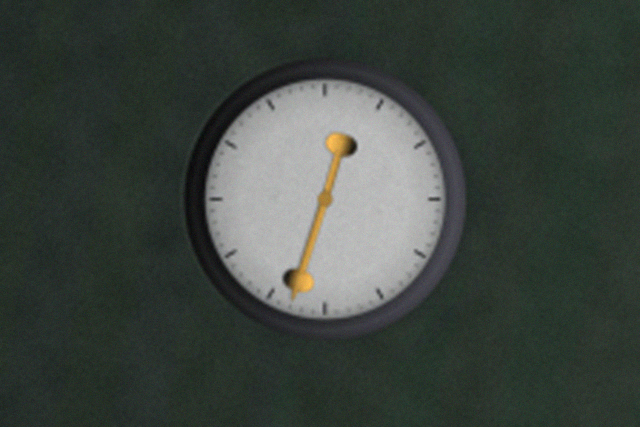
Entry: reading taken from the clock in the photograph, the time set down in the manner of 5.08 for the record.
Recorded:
12.33
